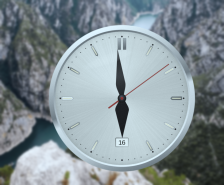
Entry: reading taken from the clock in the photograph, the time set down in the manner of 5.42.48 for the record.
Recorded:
5.59.09
